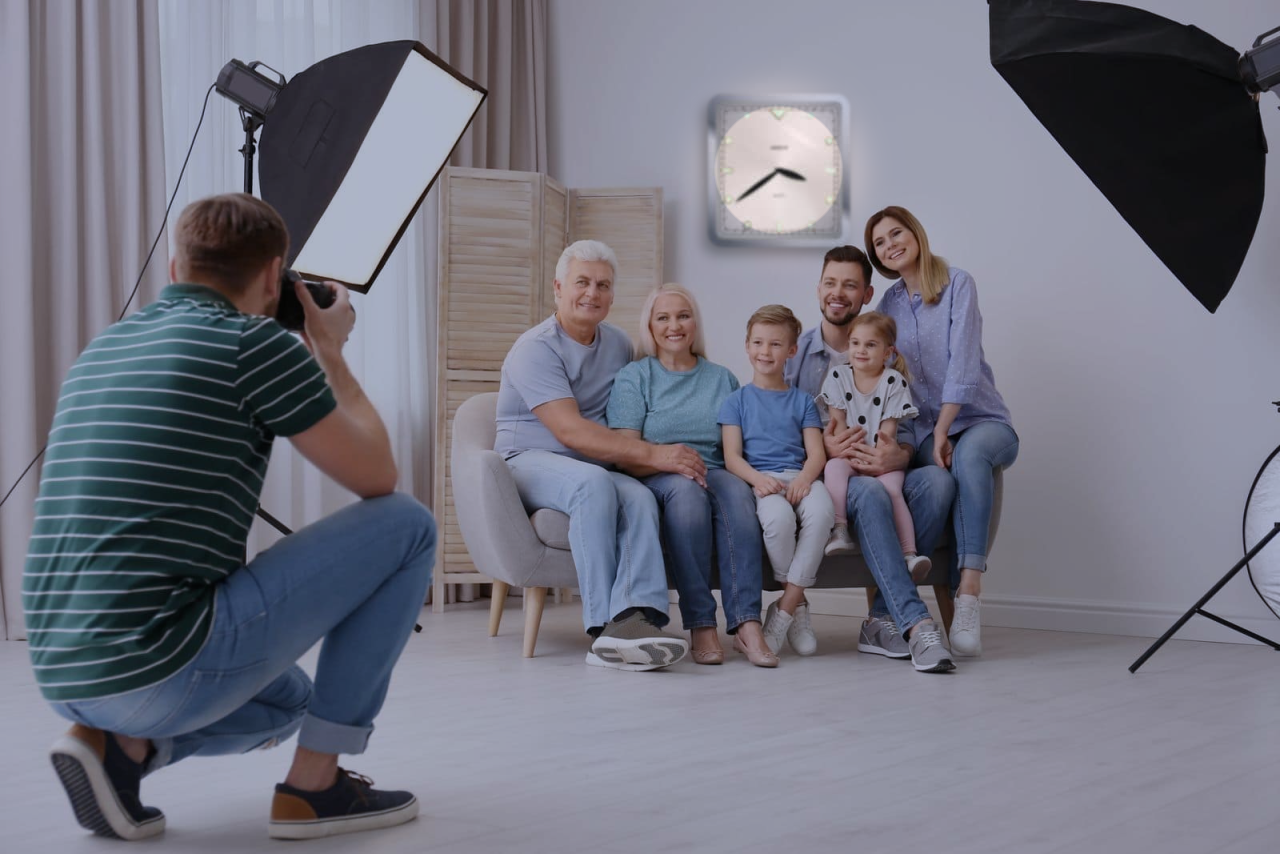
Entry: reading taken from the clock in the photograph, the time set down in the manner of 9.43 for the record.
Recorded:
3.39
